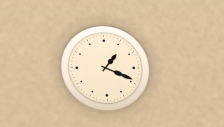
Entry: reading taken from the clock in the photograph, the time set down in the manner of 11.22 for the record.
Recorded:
1.19
